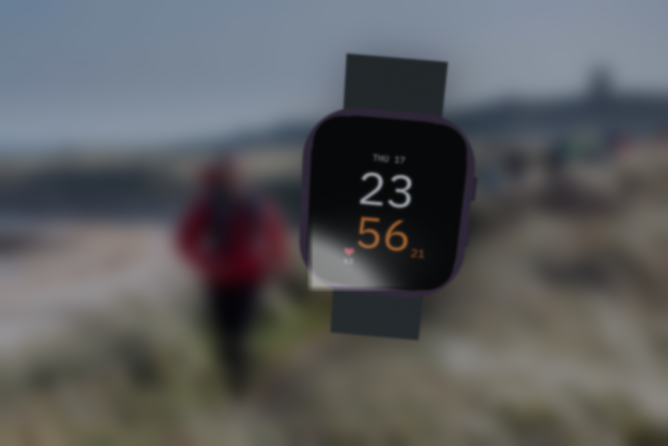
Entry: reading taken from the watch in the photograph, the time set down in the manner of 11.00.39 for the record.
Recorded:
23.56.21
